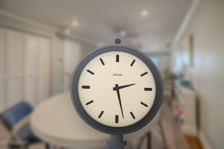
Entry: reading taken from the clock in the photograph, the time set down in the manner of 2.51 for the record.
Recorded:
2.28
